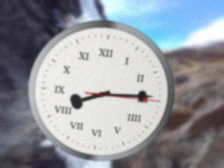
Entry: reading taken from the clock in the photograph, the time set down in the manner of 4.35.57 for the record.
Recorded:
8.14.15
